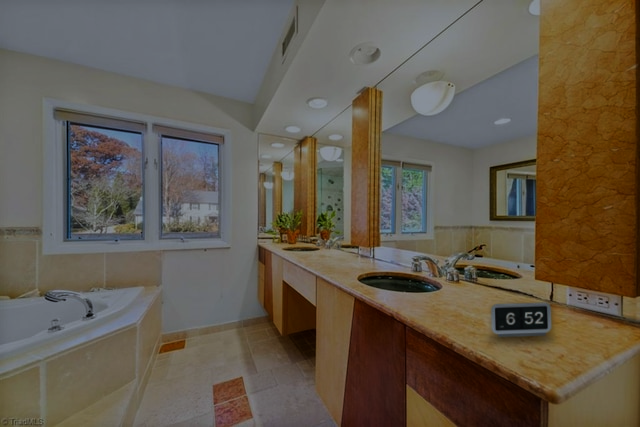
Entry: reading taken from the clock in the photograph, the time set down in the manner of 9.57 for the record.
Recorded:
6.52
